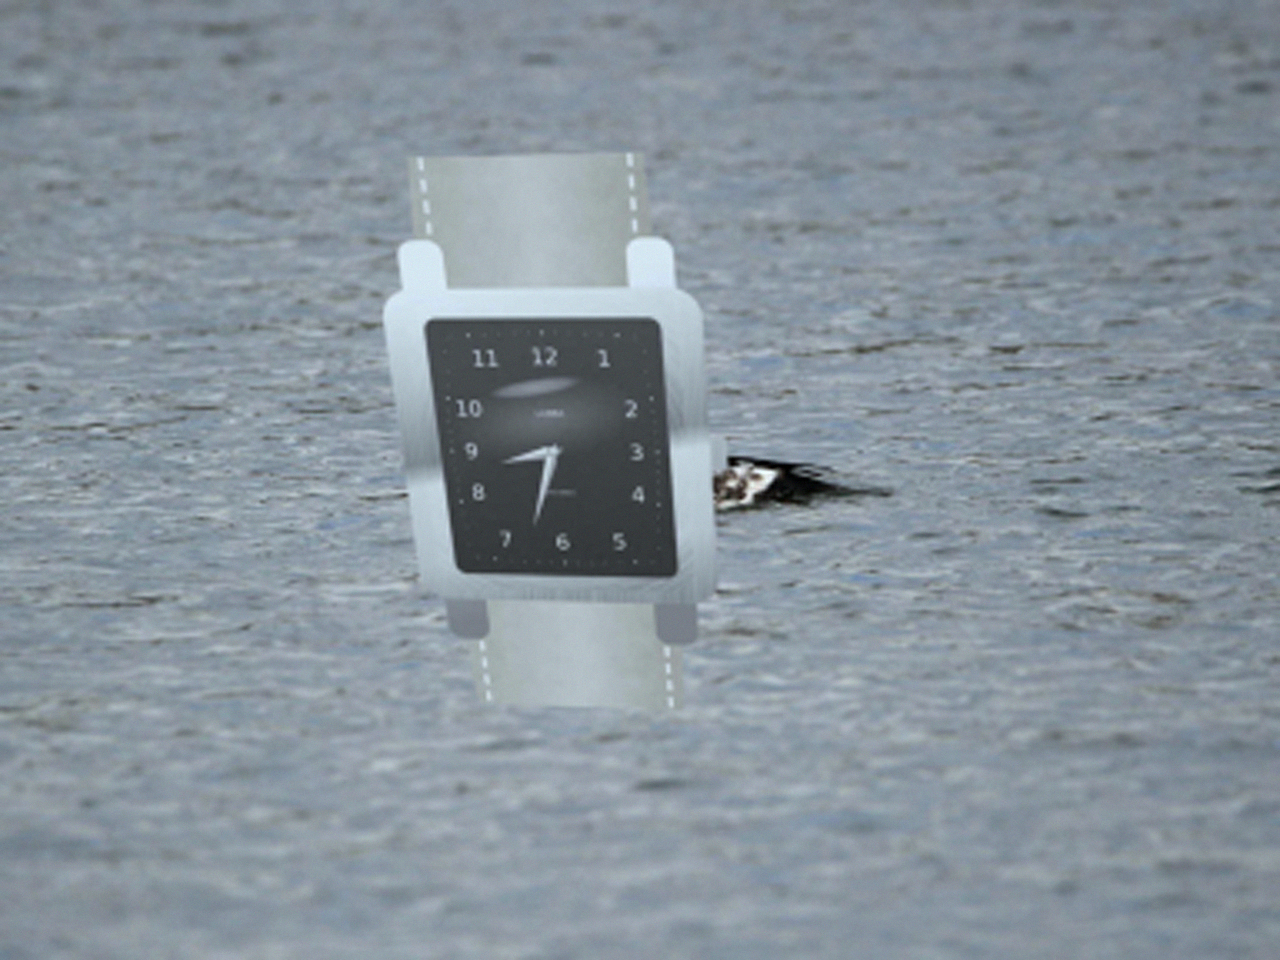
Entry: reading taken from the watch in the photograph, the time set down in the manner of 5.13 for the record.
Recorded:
8.33
